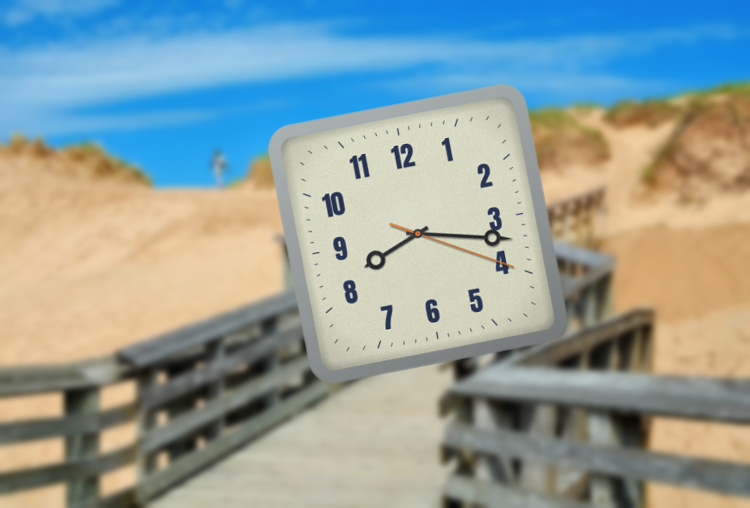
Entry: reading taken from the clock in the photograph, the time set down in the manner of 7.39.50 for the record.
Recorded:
8.17.20
